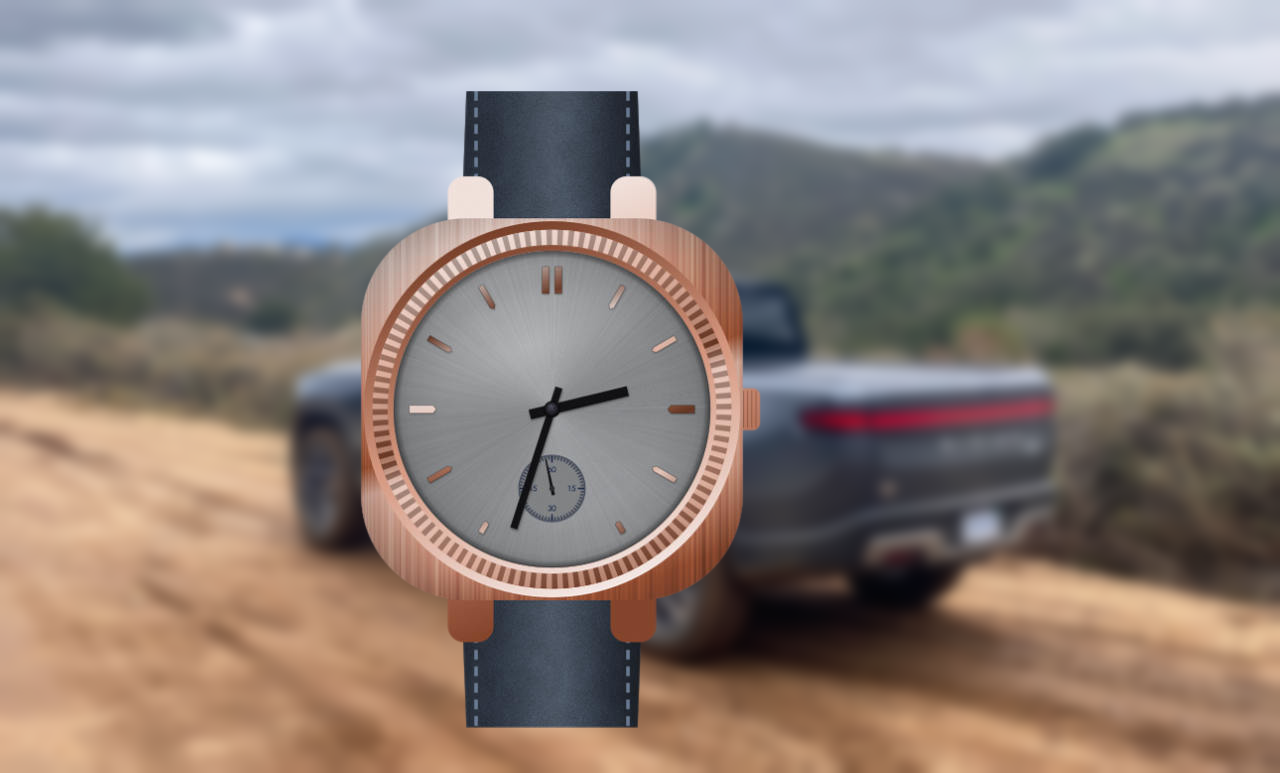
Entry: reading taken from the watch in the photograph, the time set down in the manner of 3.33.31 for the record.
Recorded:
2.32.58
